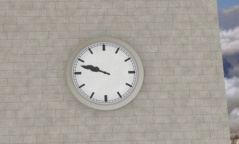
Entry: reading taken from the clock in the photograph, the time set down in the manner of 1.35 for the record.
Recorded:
9.48
